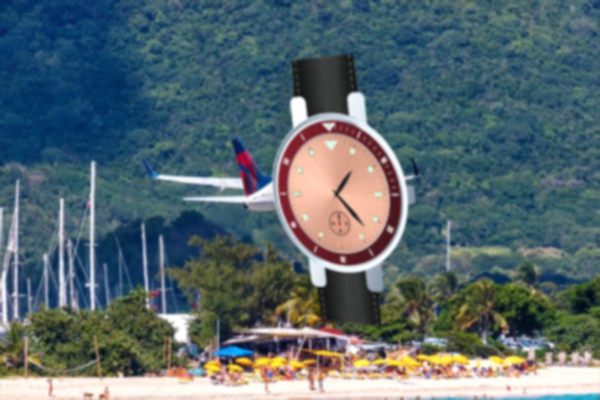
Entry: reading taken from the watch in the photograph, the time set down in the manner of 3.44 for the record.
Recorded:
1.23
